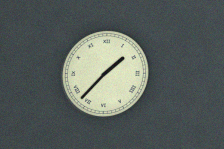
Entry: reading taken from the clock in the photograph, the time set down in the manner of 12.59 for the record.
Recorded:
1.37
